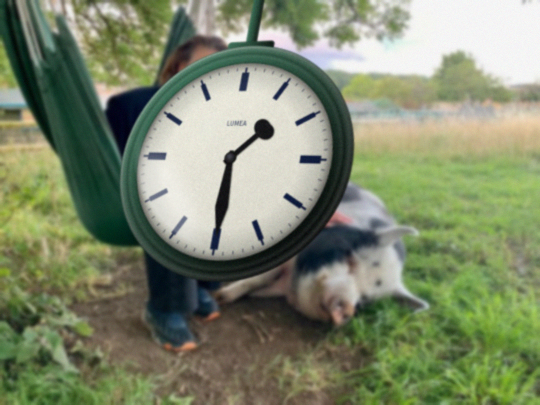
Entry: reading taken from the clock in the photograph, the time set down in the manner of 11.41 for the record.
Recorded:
1.30
